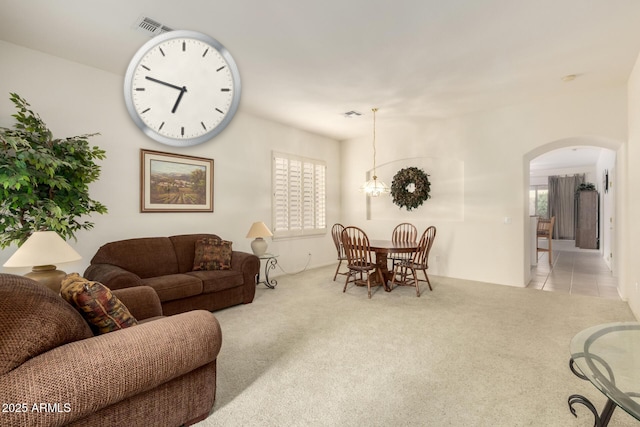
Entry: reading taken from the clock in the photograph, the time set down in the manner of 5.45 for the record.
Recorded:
6.48
